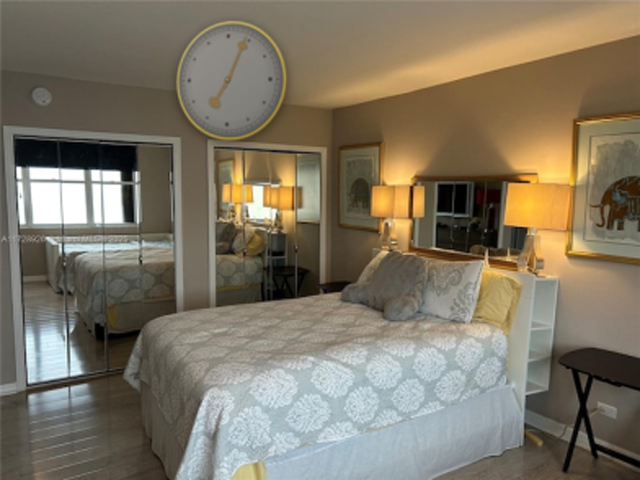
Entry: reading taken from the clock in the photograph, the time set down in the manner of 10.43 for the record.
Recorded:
7.04
